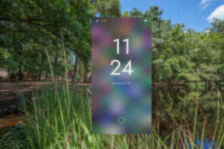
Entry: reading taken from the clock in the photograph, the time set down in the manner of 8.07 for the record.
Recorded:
11.24
